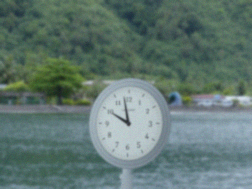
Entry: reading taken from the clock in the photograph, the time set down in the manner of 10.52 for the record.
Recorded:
9.58
